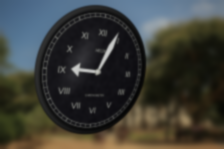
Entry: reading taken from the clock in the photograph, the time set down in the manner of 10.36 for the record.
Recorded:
9.04
